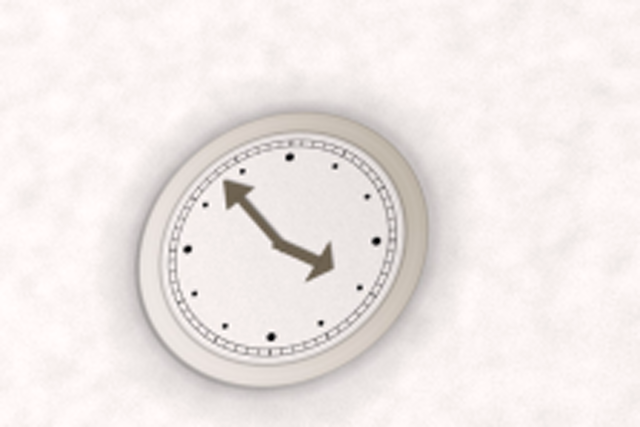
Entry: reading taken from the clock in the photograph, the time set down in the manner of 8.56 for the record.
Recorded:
3.53
